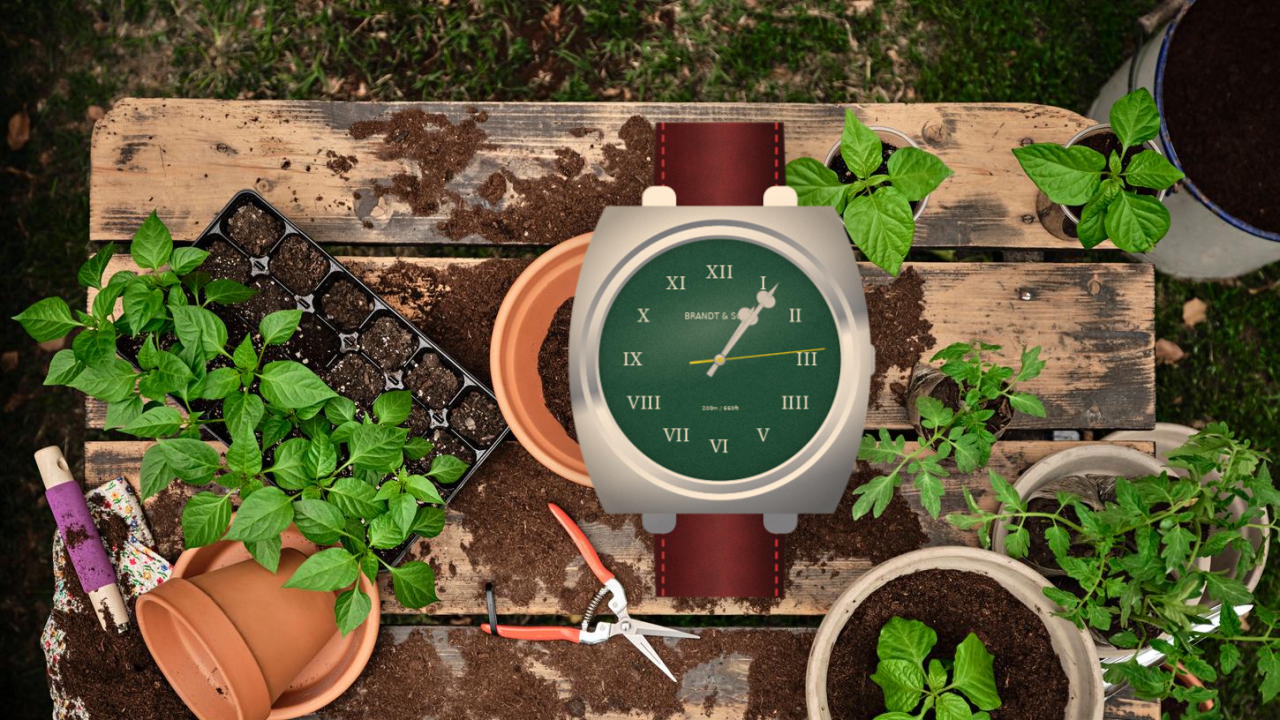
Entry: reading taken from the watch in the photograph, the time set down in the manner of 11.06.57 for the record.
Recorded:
1.06.14
